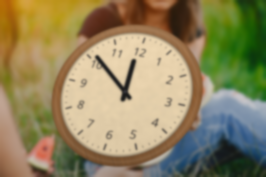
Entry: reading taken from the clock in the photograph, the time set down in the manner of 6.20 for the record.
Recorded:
11.51
